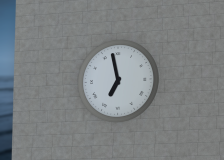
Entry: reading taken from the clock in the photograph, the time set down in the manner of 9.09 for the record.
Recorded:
6.58
